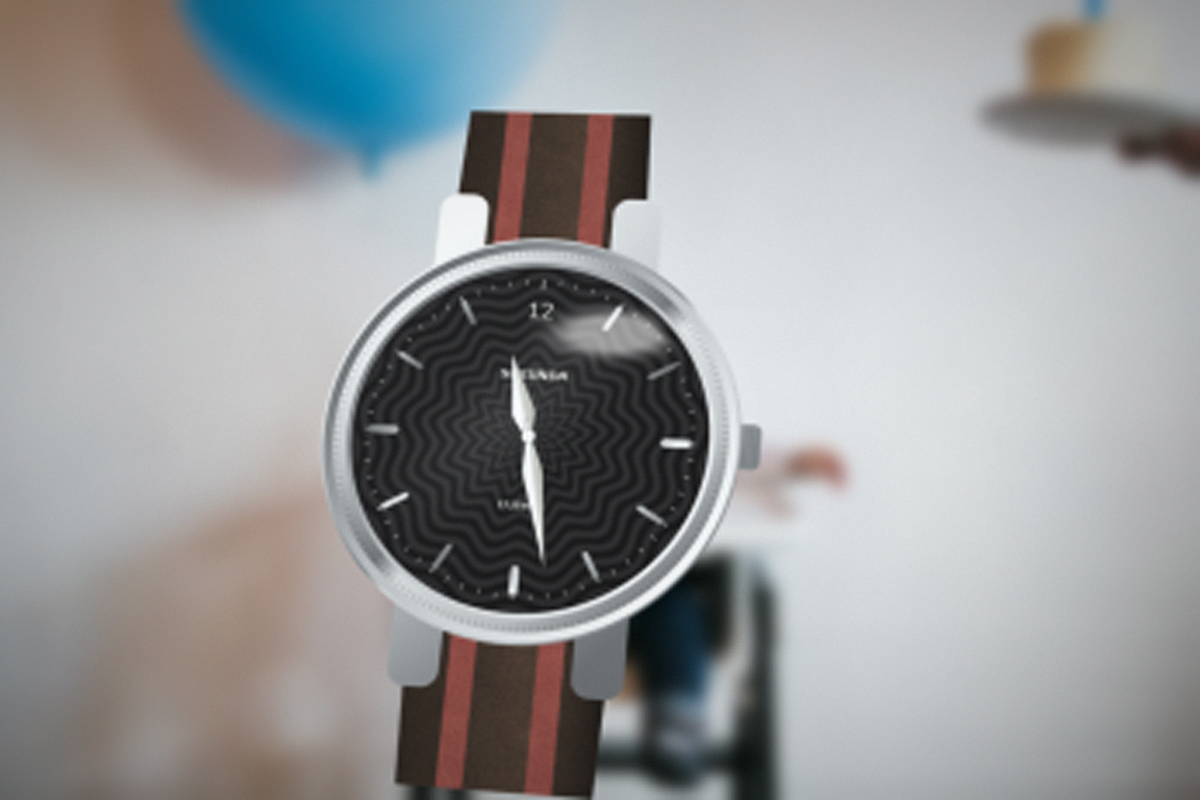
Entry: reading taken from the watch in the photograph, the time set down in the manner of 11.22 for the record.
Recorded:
11.28
